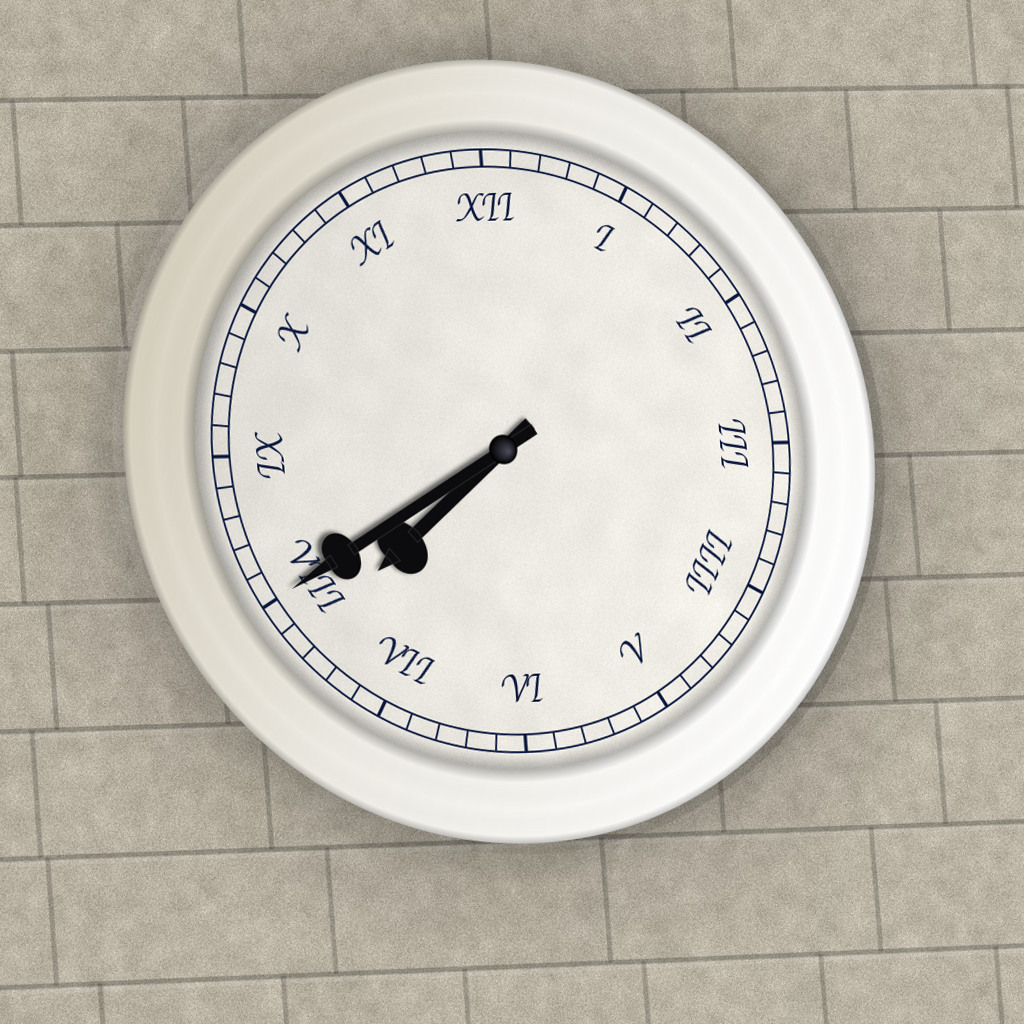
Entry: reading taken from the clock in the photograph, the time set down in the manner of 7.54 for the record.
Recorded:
7.40
